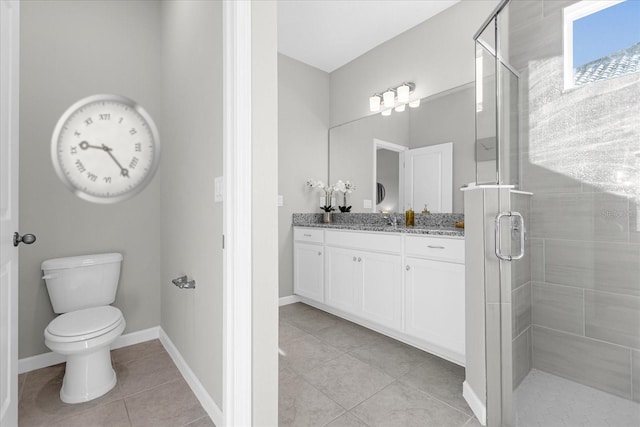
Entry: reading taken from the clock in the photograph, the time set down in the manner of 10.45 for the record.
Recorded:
9.24
